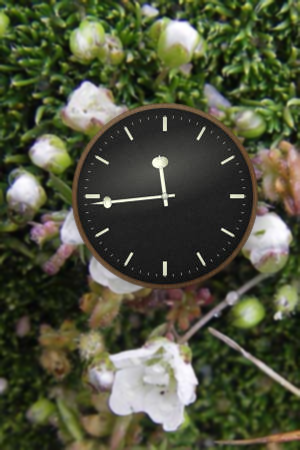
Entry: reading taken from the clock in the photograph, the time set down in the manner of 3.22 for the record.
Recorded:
11.44
